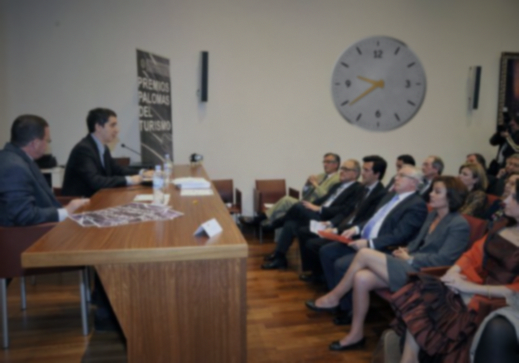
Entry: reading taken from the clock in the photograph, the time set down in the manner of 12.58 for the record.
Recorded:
9.39
